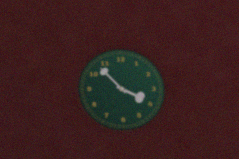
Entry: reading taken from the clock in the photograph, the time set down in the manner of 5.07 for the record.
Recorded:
3.53
